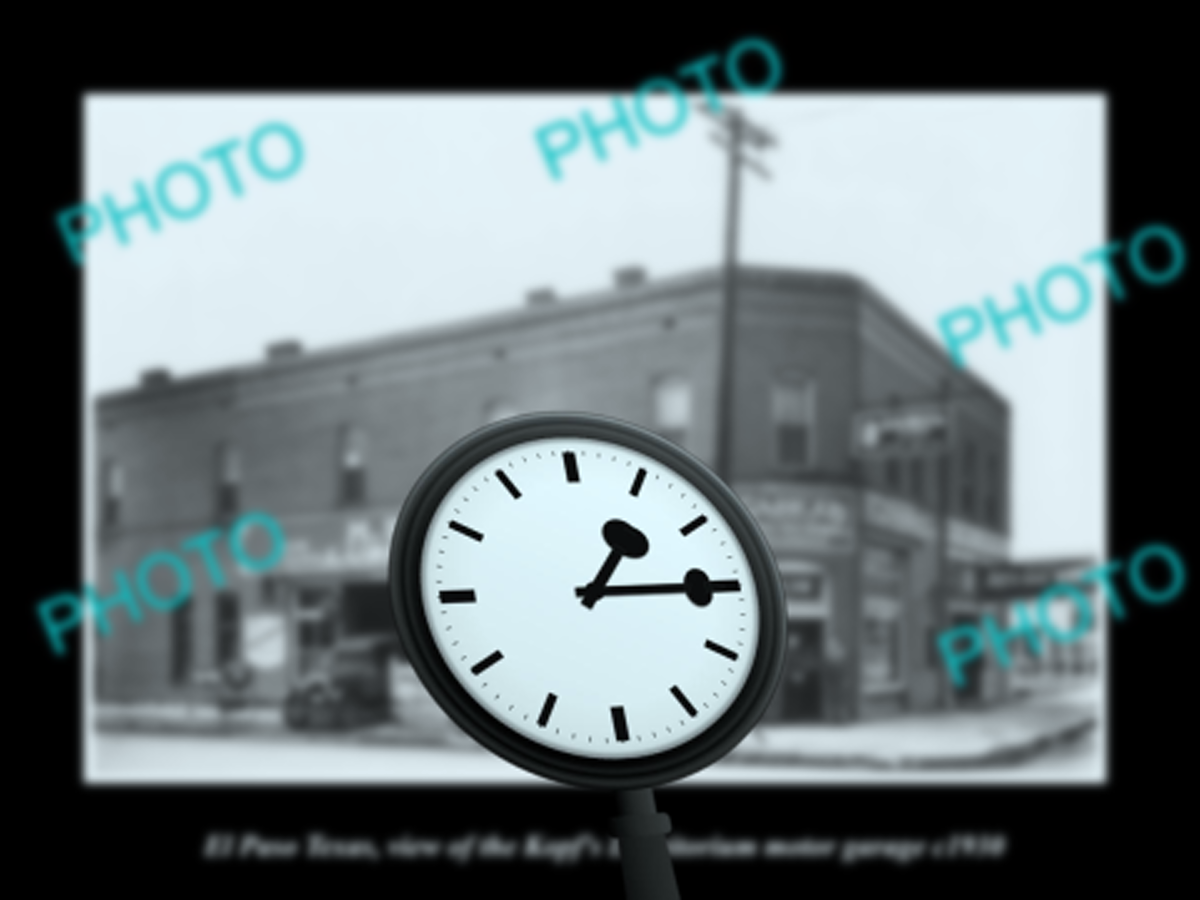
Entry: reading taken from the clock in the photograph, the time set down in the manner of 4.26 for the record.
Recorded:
1.15
